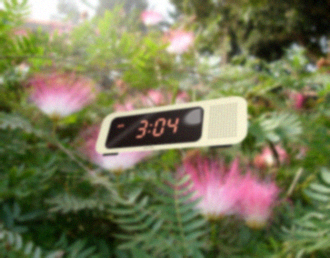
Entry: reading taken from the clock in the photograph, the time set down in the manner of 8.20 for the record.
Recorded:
3.04
